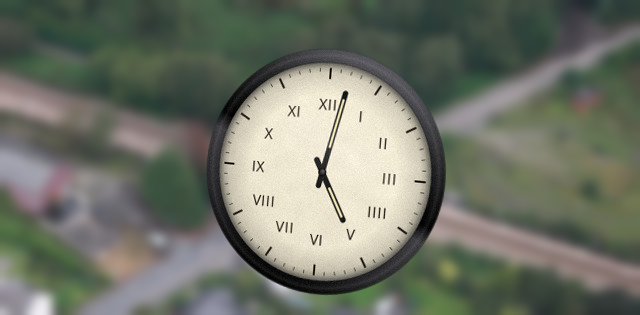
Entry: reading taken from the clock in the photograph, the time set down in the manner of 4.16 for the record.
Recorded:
5.02
